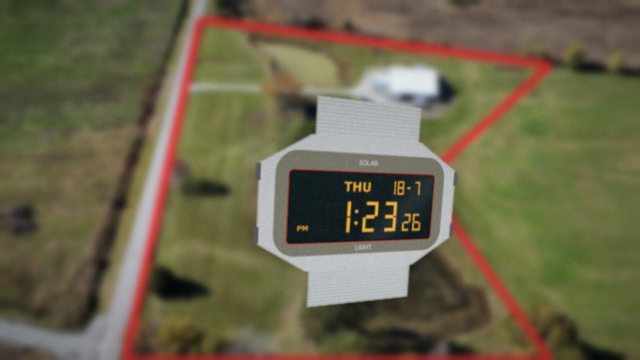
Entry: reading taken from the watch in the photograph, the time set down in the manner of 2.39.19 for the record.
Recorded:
1.23.26
